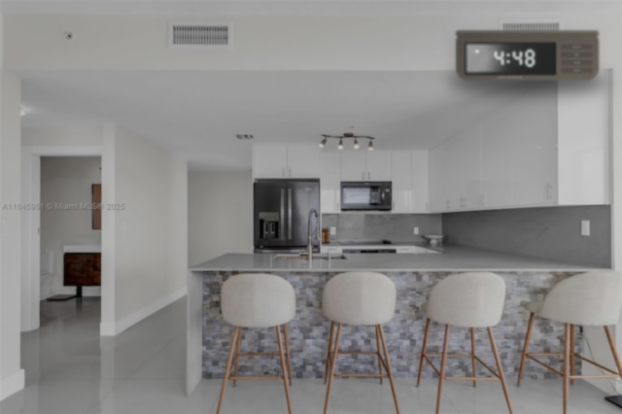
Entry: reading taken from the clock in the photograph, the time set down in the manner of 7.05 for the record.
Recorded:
4.48
